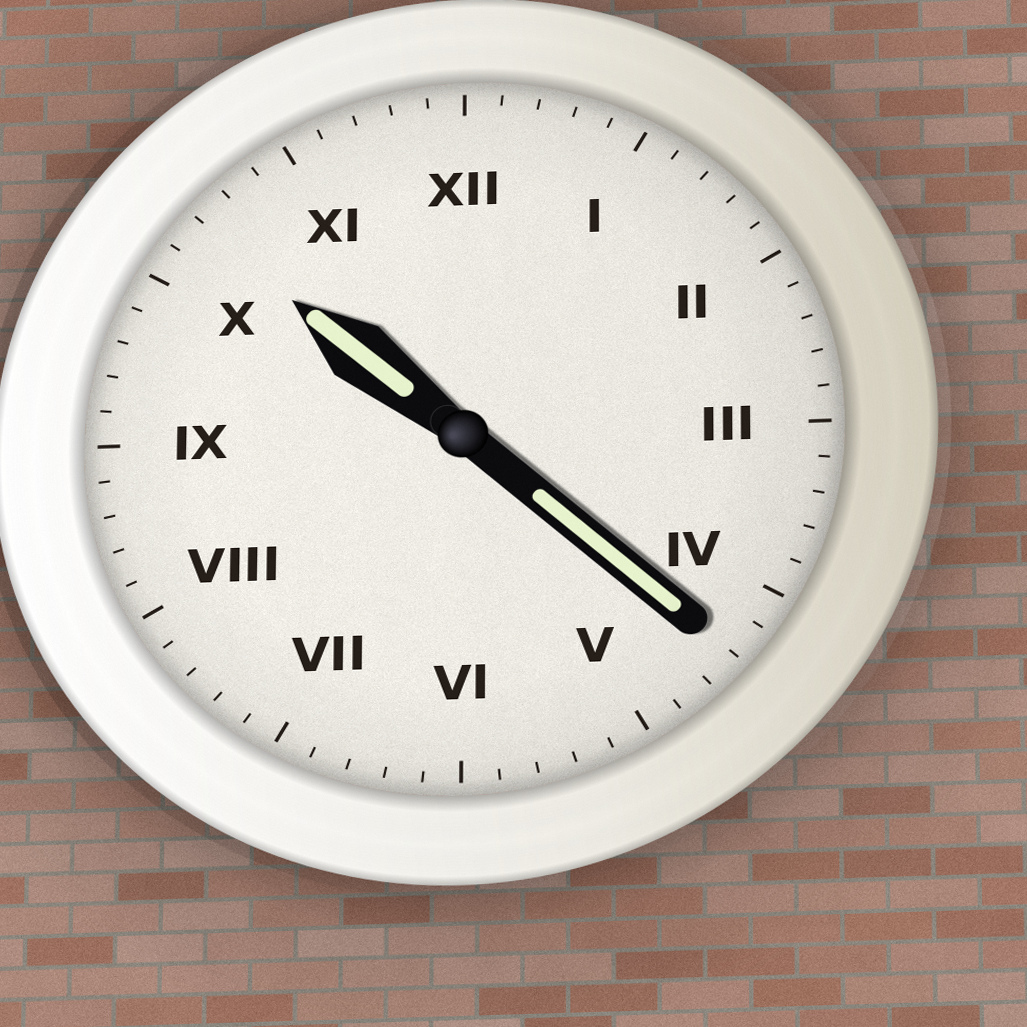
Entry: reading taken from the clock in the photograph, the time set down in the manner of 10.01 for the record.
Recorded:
10.22
